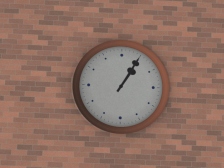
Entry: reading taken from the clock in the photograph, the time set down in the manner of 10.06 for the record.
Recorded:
1.05
